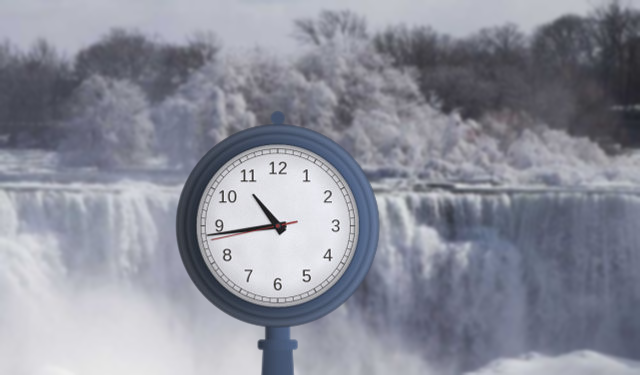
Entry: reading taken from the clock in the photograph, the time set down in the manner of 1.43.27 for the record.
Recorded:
10.43.43
